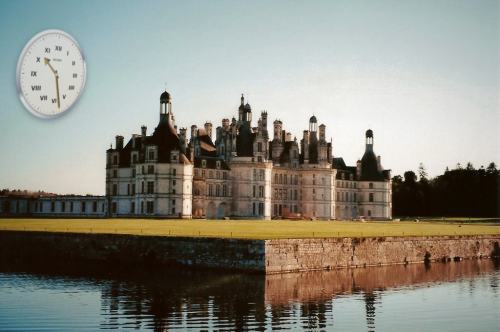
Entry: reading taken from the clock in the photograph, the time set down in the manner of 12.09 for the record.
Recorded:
10.28
